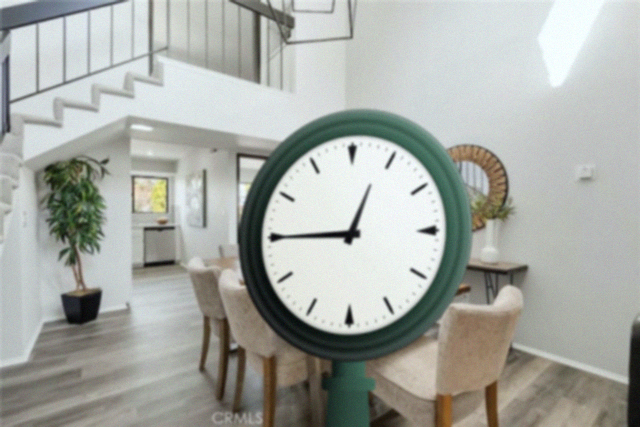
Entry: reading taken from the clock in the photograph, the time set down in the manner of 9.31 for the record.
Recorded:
12.45
